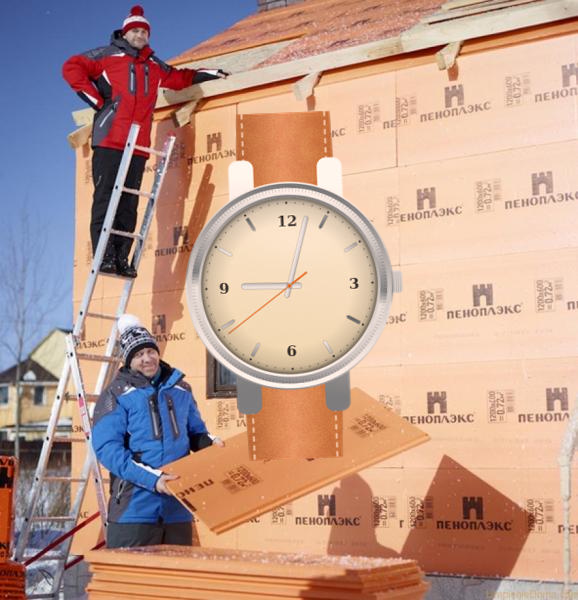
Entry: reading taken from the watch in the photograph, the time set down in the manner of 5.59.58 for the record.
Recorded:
9.02.39
